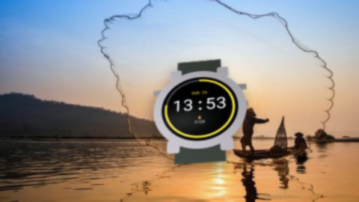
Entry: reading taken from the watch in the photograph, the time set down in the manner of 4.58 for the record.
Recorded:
13.53
